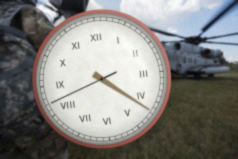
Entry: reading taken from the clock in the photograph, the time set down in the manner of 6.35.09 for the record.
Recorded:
4.21.42
